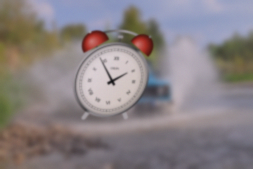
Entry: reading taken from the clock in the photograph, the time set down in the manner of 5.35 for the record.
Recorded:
1.54
